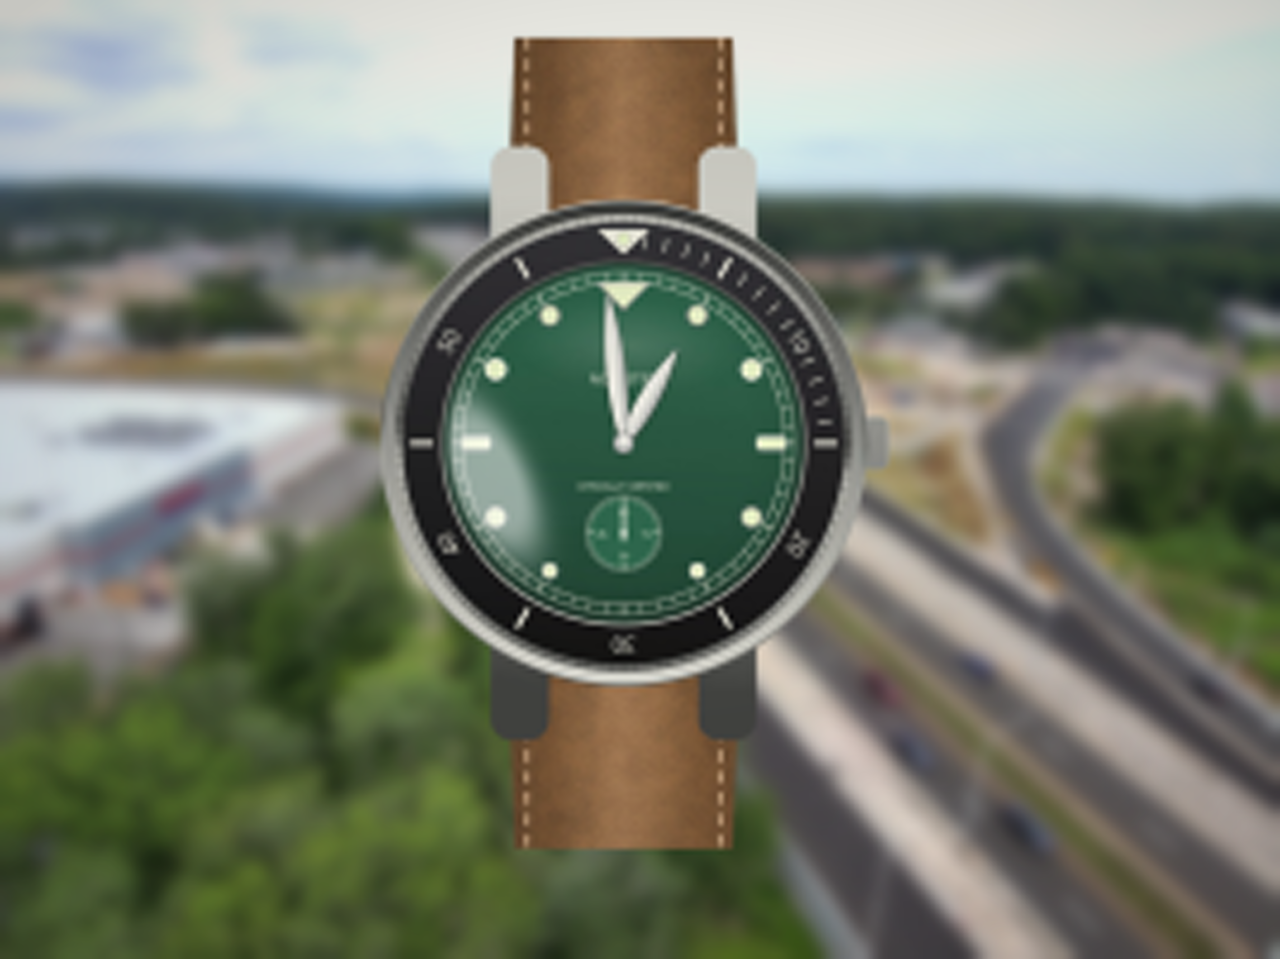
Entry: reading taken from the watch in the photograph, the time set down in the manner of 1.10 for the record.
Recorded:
12.59
